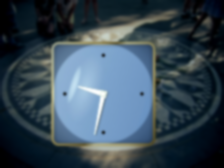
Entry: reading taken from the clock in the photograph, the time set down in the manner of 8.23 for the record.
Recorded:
9.32
